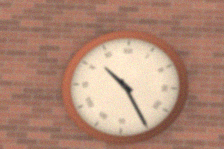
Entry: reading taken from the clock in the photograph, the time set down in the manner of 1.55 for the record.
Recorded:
10.25
